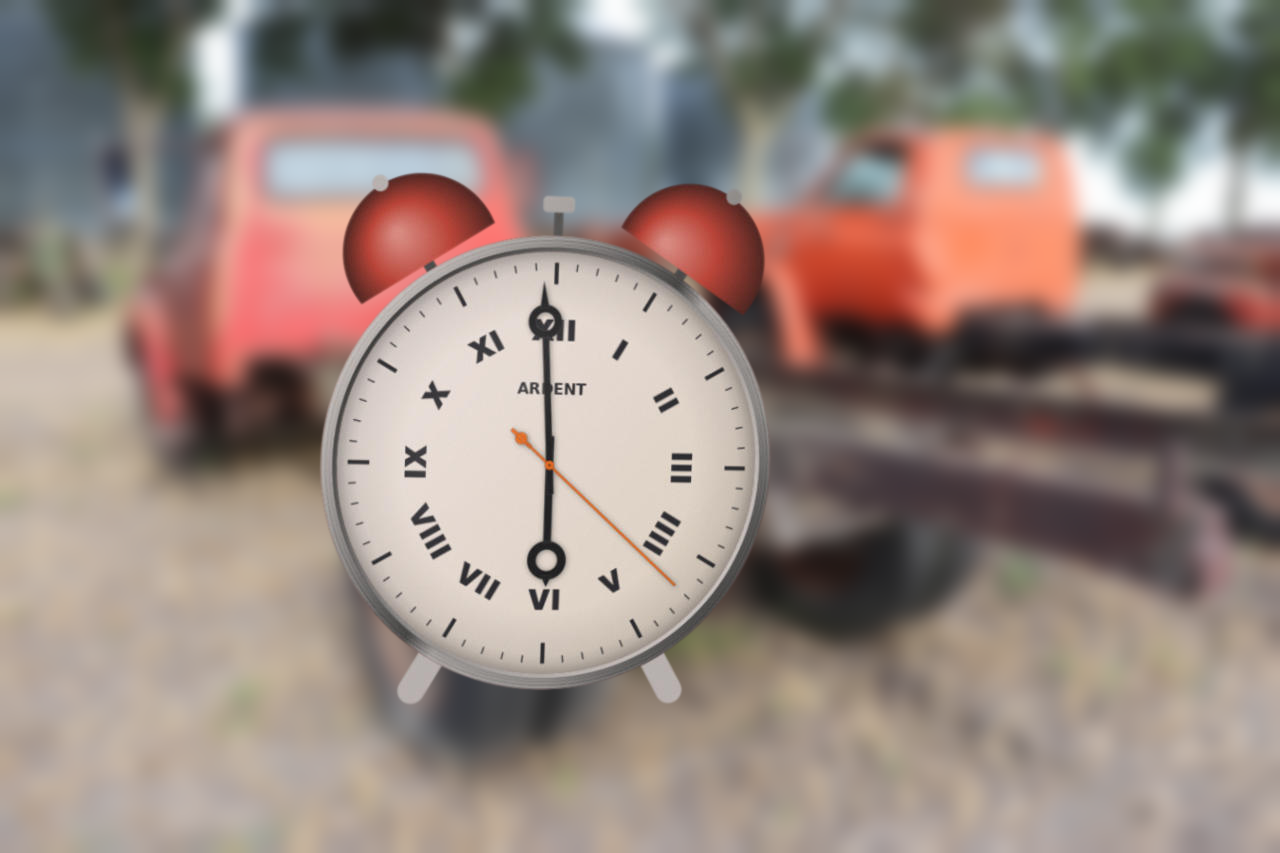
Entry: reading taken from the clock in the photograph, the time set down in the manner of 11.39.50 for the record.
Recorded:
5.59.22
